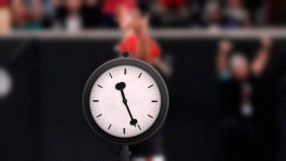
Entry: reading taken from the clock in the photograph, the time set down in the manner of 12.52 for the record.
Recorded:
11.26
